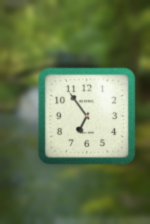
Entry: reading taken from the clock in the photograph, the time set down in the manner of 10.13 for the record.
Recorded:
6.54
